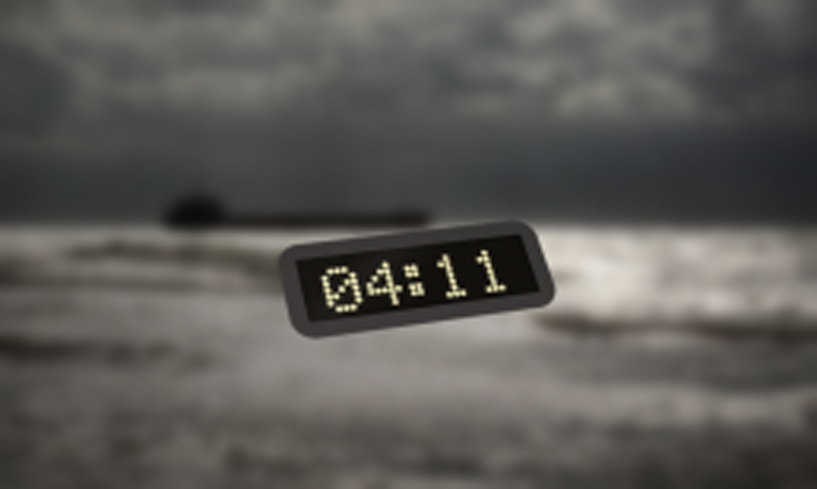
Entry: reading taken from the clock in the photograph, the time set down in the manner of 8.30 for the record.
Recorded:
4.11
